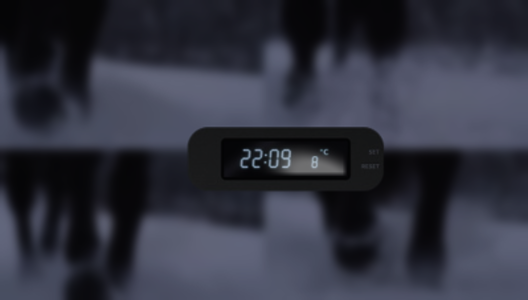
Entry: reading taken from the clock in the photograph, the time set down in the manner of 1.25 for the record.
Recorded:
22.09
